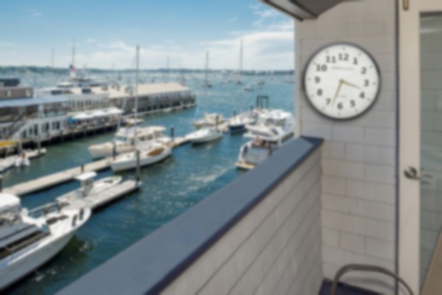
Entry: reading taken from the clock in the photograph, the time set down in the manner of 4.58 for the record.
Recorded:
3.33
